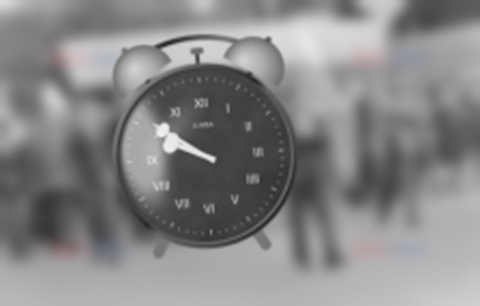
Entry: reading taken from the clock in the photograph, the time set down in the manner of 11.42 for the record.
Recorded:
9.51
